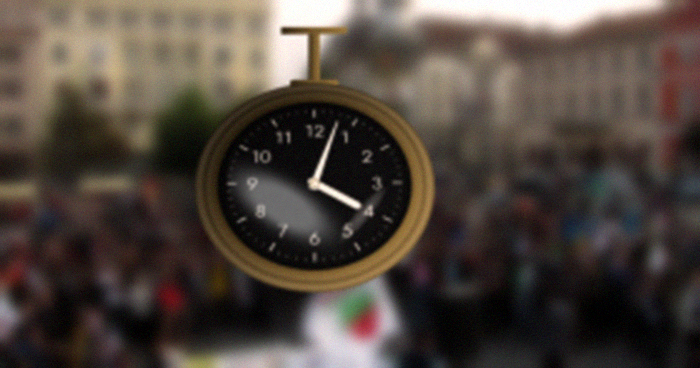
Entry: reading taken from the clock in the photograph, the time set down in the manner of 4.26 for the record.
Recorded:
4.03
